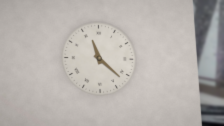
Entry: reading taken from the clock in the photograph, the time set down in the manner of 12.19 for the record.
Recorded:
11.22
